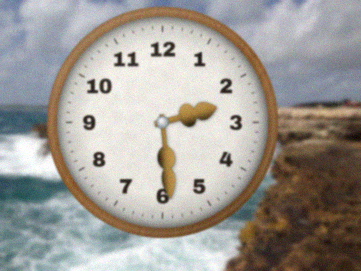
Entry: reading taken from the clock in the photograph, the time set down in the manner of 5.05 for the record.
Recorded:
2.29
